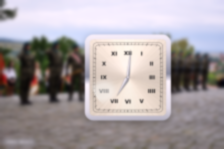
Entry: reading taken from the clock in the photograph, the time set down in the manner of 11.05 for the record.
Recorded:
7.01
